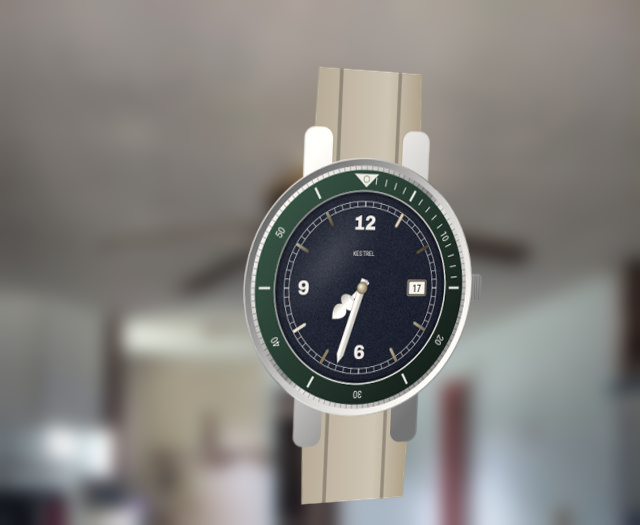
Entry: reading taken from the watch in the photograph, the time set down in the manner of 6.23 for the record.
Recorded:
7.33
